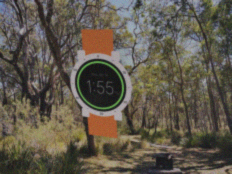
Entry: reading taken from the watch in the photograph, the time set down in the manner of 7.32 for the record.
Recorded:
1.55
